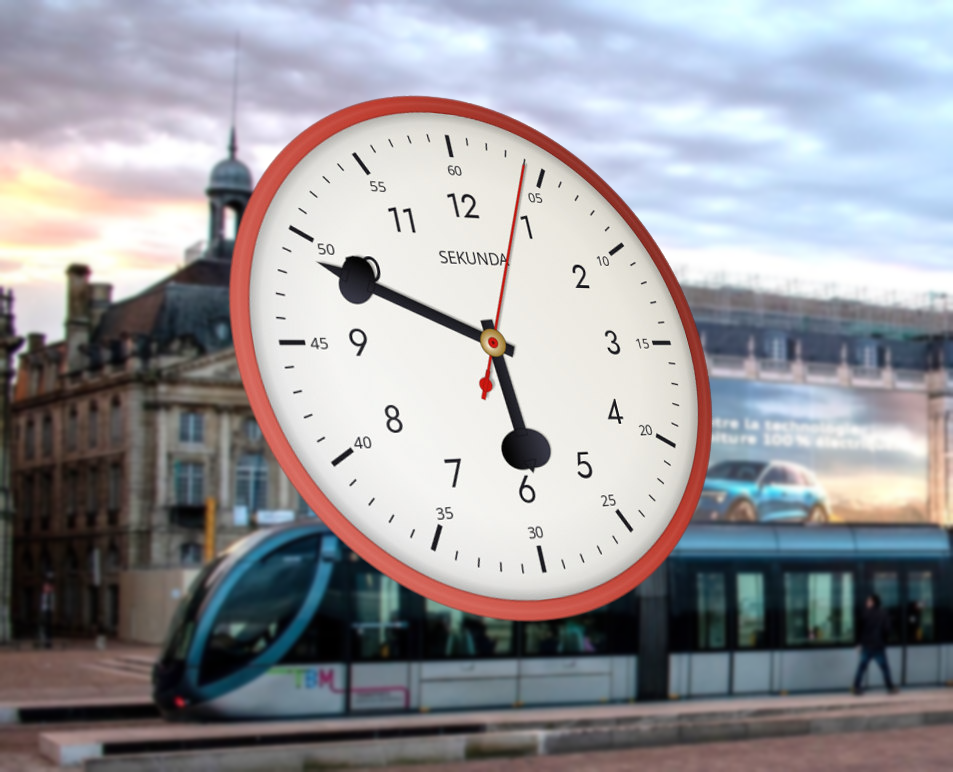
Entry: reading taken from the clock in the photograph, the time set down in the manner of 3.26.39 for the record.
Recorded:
5.49.04
